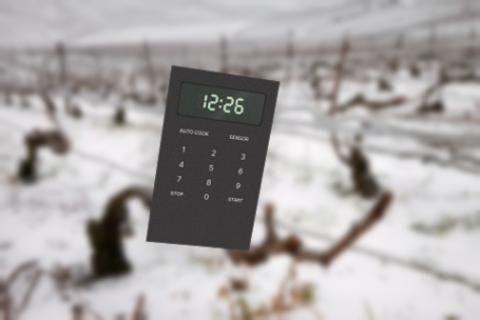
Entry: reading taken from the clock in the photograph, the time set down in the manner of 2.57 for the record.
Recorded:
12.26
